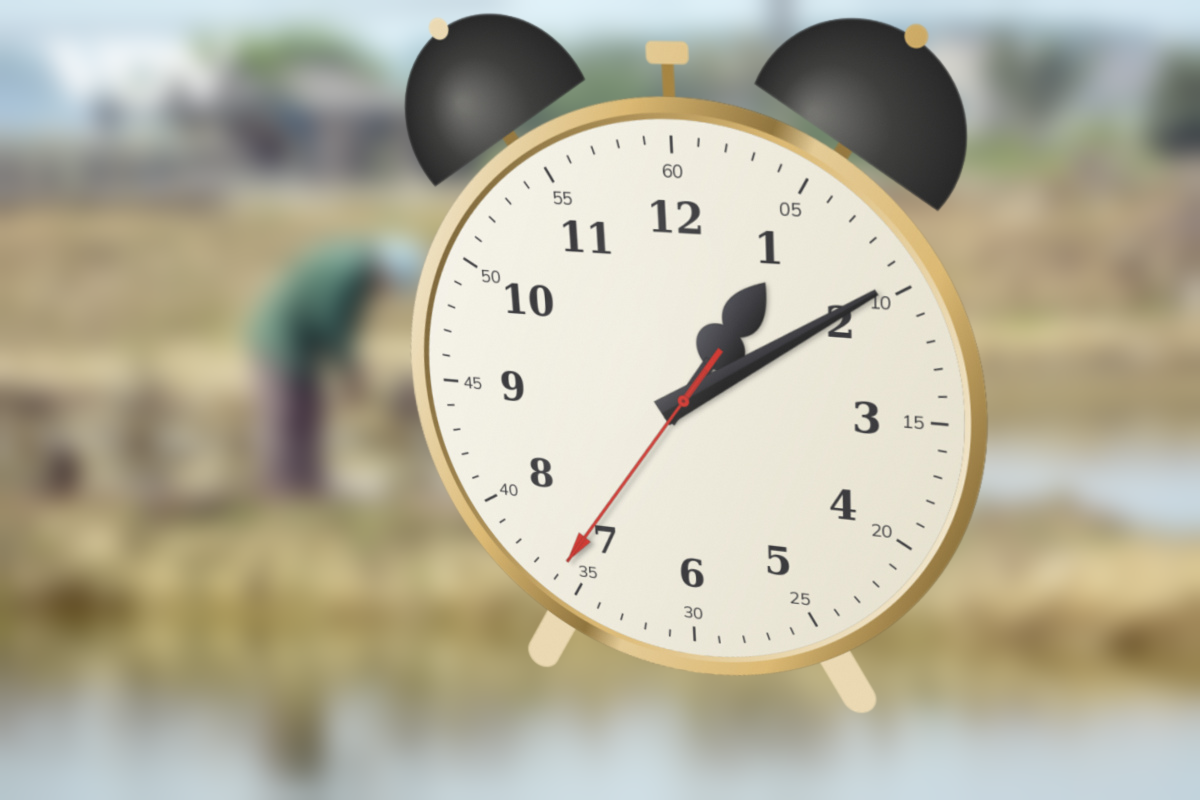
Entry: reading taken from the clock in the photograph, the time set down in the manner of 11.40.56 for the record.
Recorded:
1.09.36
